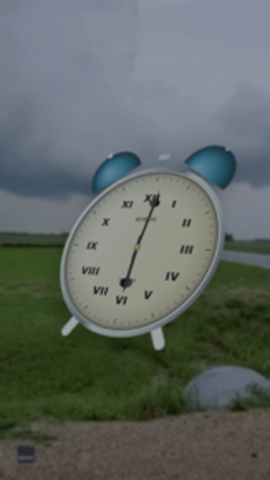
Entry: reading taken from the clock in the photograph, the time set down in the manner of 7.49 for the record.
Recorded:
6.01
